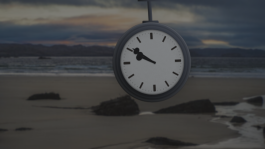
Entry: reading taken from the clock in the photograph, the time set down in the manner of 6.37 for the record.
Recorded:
9.51
